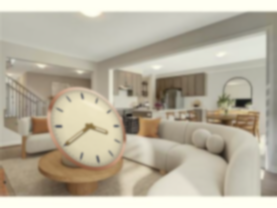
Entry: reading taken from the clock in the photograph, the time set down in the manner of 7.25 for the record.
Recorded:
3.40
